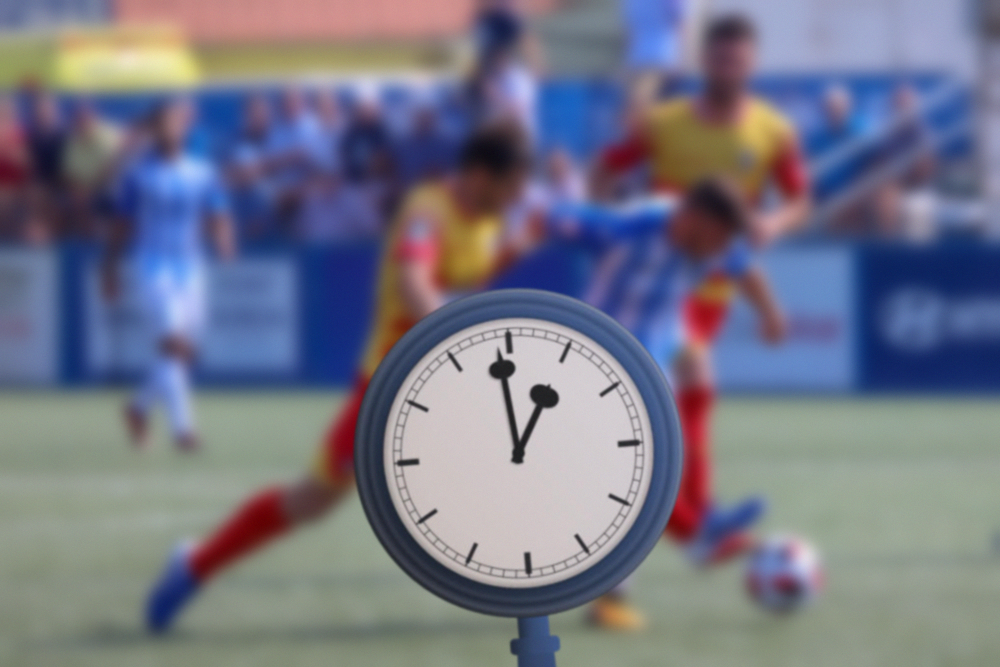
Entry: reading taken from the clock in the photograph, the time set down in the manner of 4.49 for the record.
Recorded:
12.59
